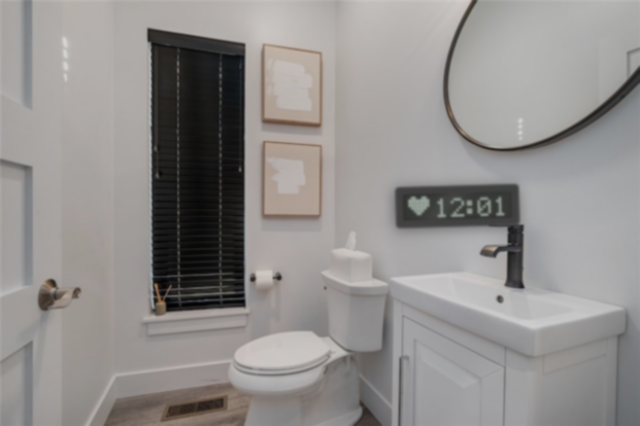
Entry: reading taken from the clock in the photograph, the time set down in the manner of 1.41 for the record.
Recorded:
12.01
